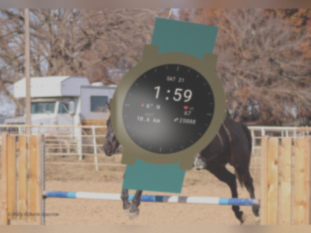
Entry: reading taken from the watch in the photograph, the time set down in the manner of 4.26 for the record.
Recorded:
1.59
